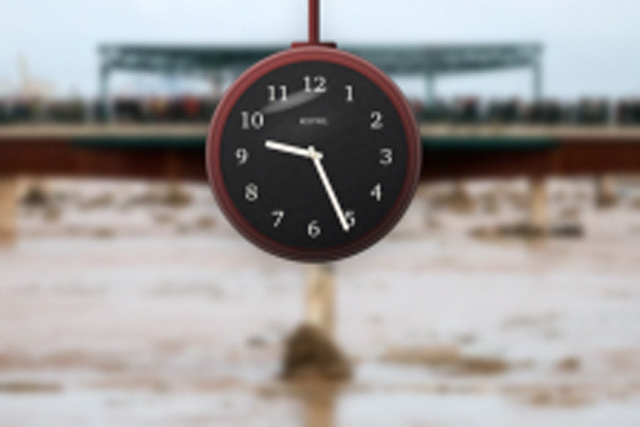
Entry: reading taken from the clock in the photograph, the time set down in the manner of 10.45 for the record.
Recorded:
9.26
